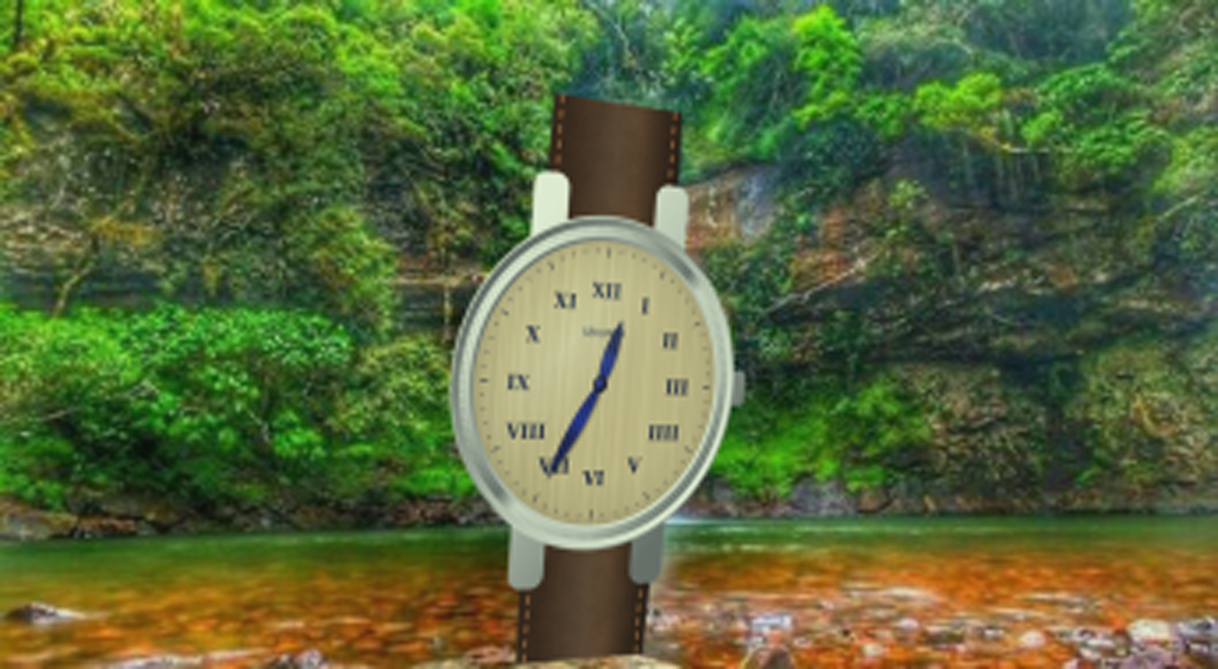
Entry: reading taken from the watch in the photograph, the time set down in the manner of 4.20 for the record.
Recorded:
12.35
